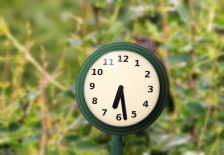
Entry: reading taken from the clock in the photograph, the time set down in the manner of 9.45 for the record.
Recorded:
6.28
